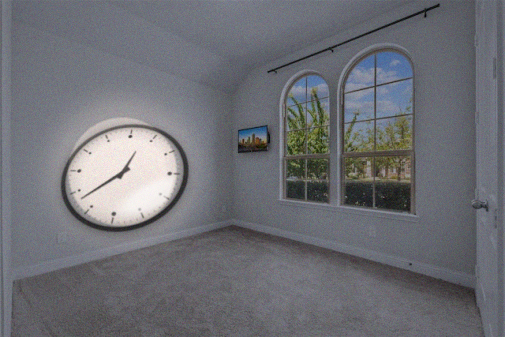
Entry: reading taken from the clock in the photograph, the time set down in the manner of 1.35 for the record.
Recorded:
12.38
